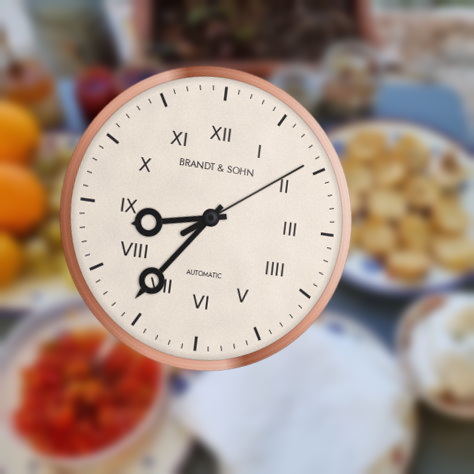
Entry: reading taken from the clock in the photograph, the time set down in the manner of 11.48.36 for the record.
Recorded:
8.36.09
